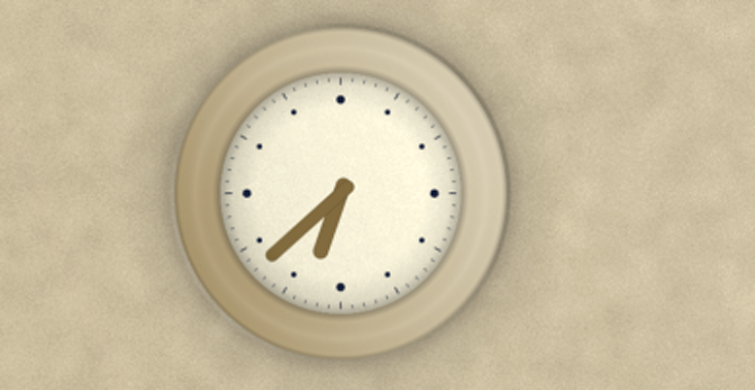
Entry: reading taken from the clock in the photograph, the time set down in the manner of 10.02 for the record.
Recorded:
6.38
